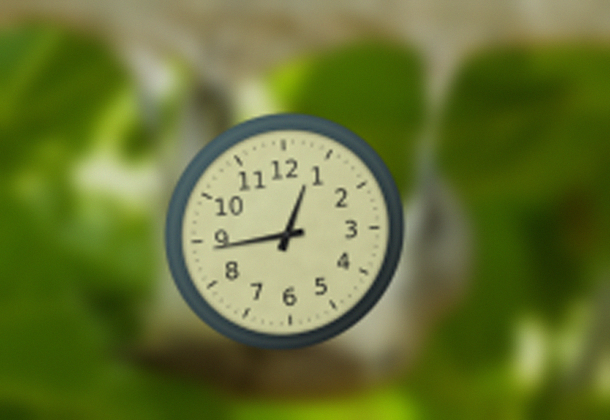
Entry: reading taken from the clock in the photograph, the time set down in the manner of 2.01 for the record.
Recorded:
12.44
